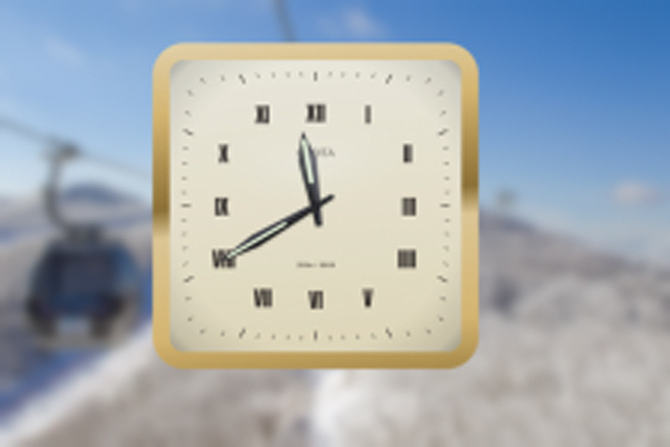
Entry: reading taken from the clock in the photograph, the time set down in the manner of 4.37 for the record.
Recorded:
11.40
